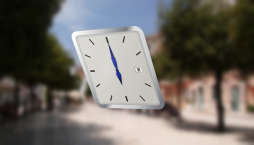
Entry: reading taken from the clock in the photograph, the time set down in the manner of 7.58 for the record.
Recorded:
6.00
